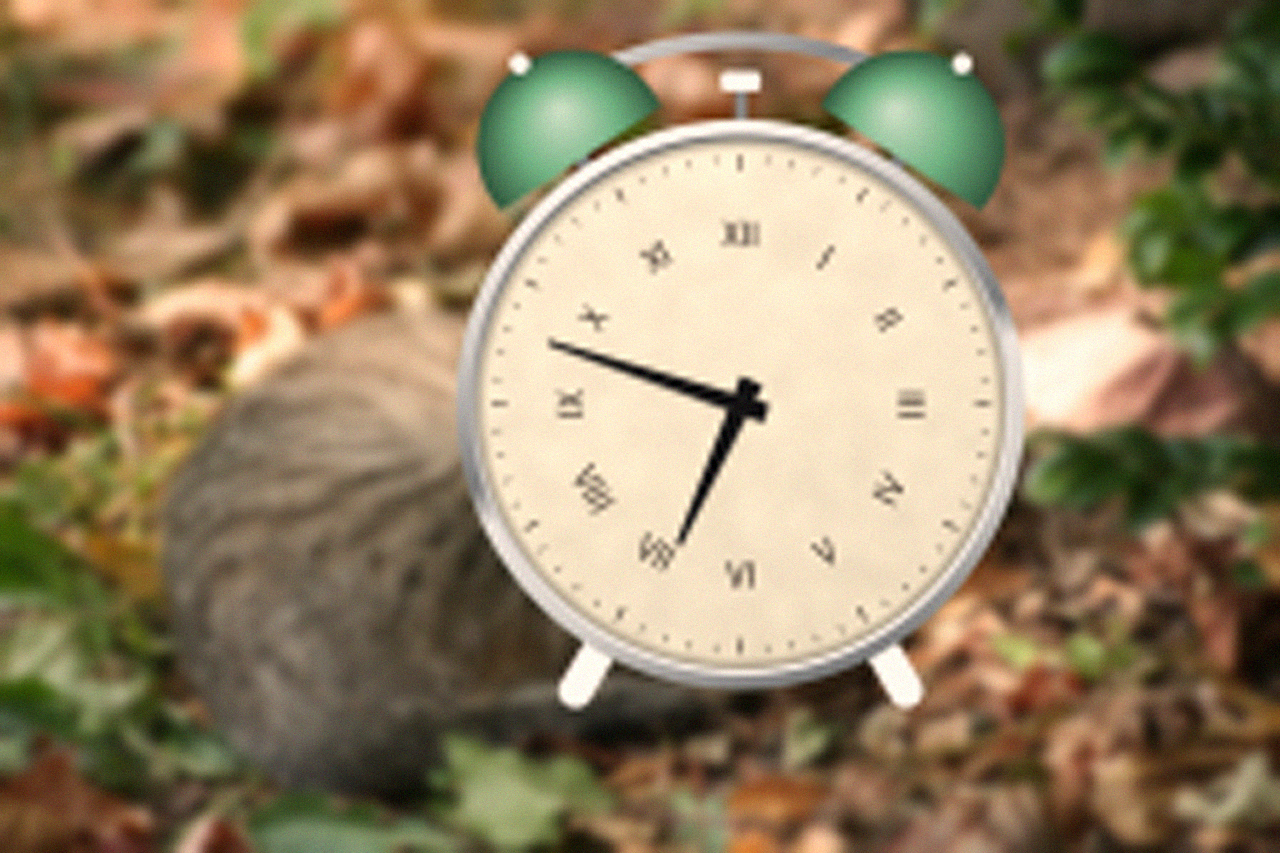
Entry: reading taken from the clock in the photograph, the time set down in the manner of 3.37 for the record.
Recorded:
6.48
